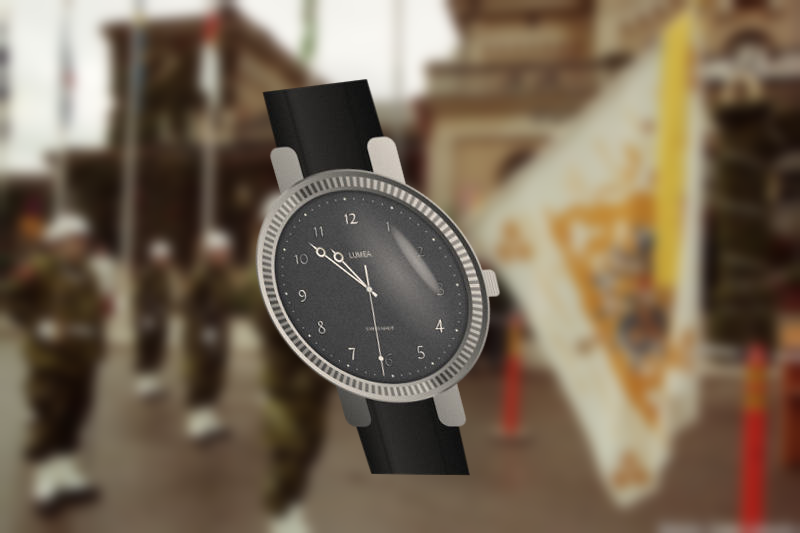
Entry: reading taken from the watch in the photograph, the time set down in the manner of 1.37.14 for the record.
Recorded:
10.52.31
